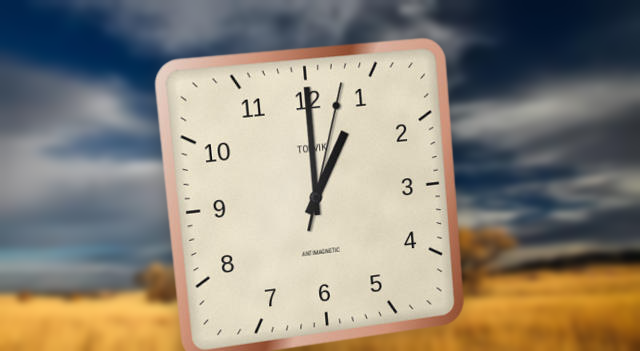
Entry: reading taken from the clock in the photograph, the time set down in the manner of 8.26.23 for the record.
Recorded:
1.00.03
